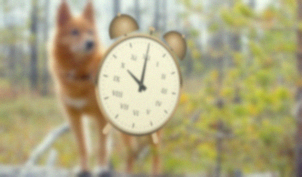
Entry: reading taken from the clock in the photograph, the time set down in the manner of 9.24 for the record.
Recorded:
10.00
